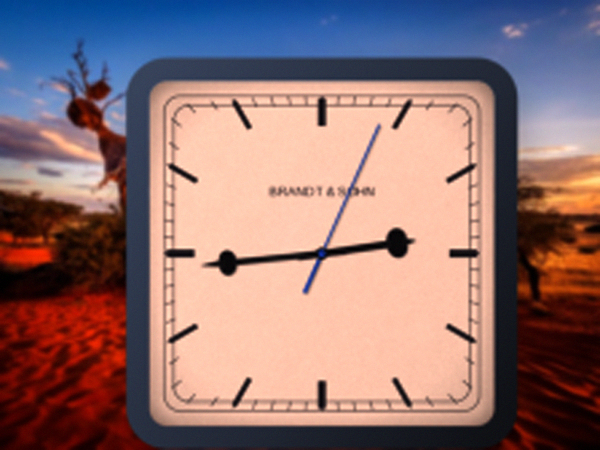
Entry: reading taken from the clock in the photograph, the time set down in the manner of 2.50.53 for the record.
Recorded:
2.44.04
